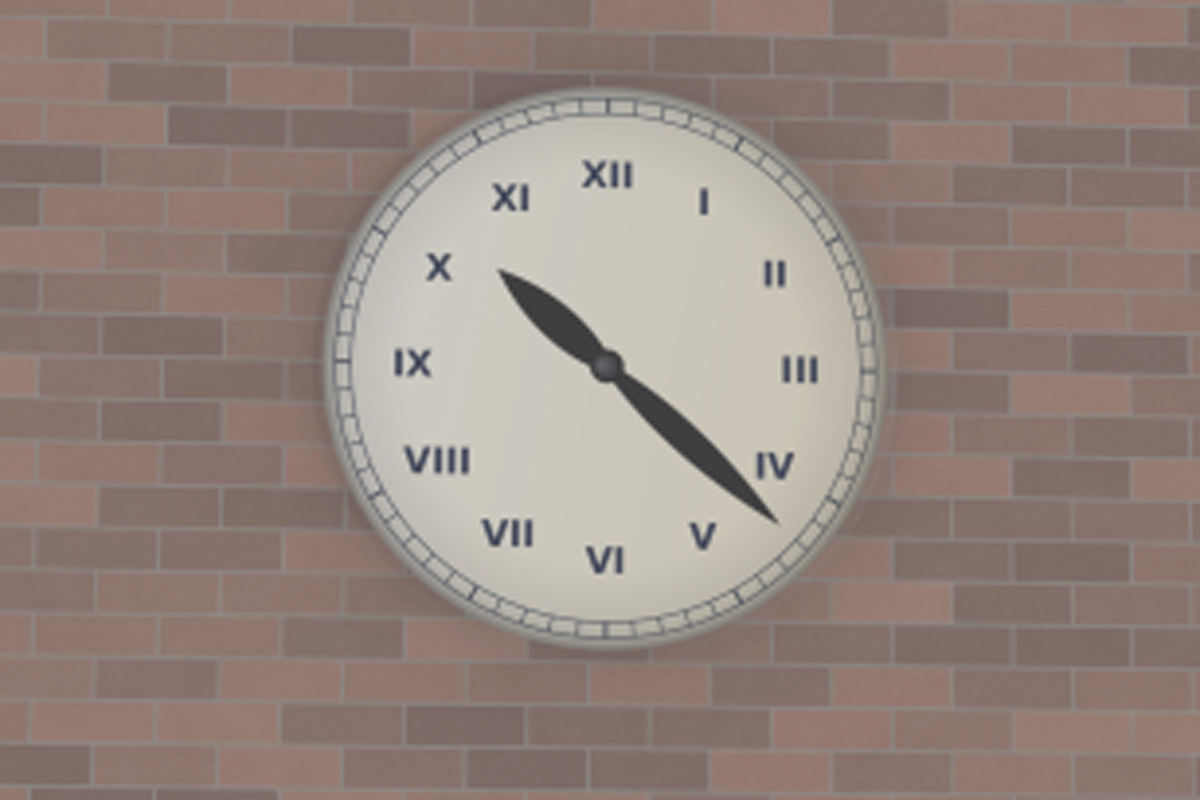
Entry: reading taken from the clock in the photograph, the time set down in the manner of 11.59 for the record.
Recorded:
10.22
